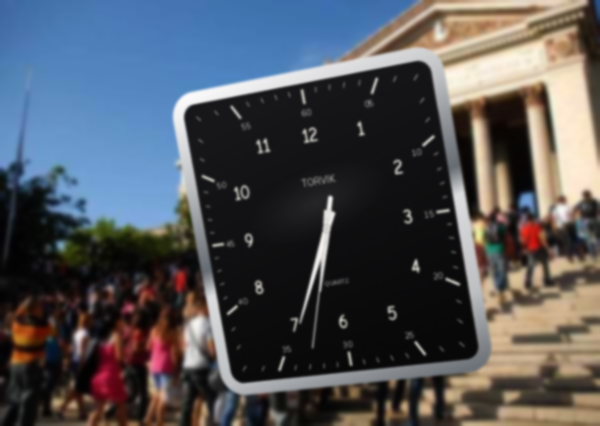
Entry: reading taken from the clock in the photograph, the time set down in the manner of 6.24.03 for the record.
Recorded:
6.34.33
